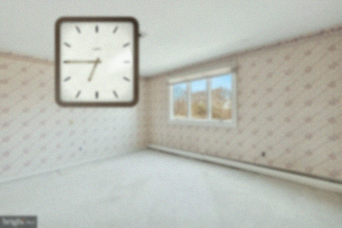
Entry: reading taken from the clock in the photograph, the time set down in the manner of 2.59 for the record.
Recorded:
6.45
